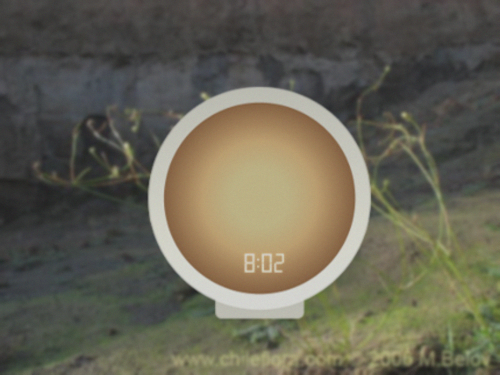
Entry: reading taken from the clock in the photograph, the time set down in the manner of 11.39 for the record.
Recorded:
8.02
